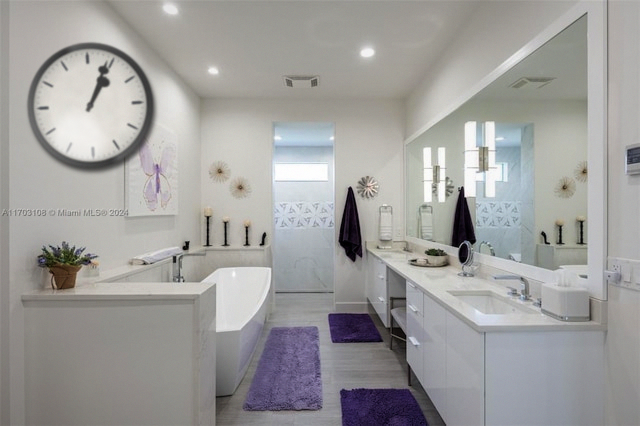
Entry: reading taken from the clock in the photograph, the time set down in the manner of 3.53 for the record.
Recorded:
1.04
